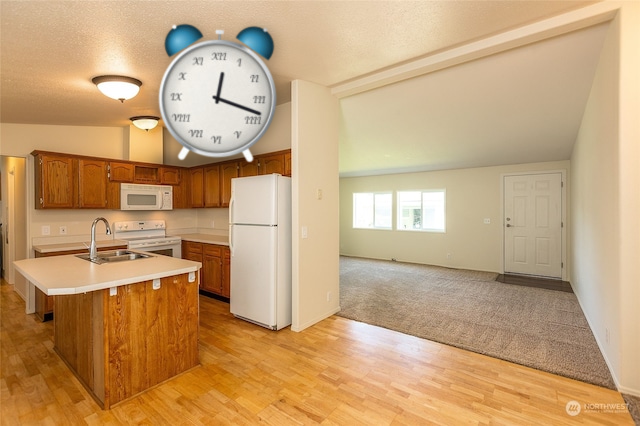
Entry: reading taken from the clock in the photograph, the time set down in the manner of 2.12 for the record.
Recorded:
12.18
